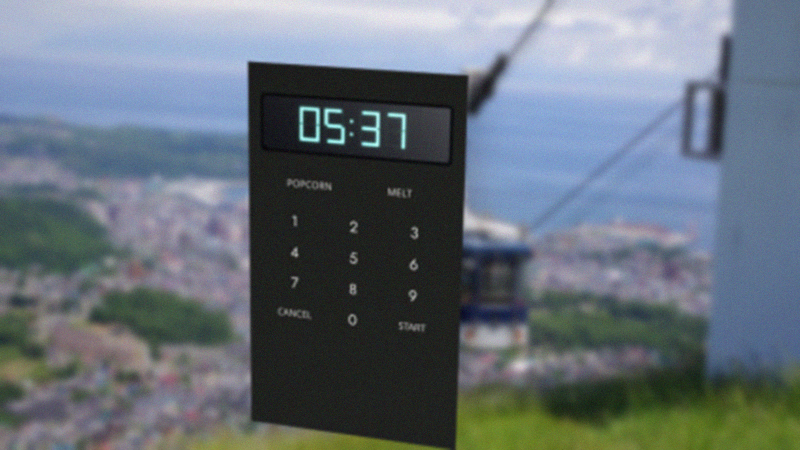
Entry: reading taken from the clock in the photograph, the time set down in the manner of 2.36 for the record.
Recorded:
5.37
